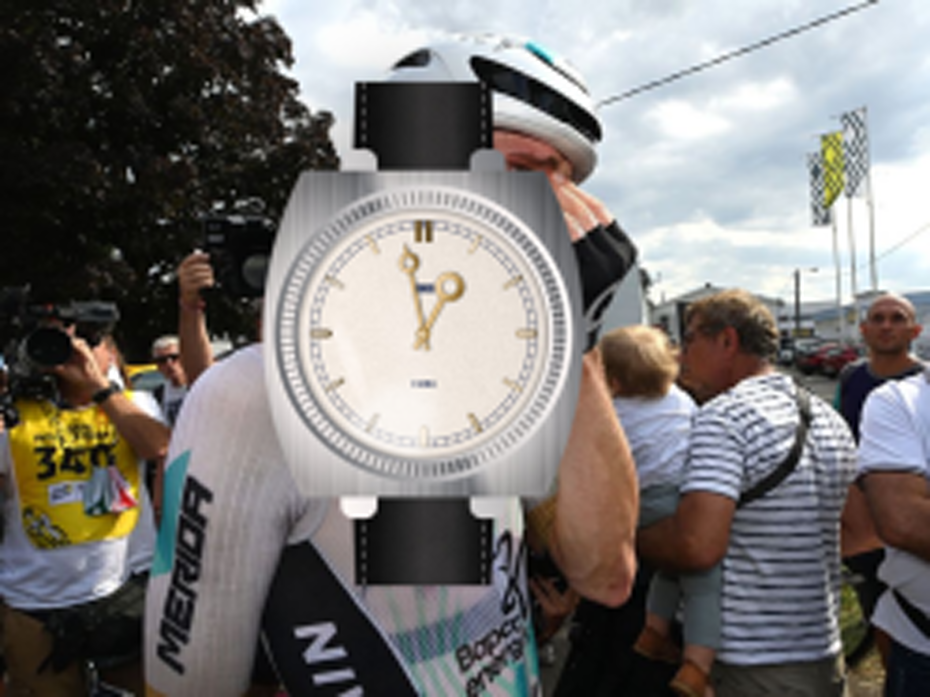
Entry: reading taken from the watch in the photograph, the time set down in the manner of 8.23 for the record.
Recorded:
12.58
